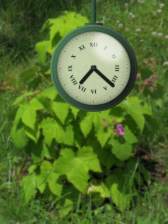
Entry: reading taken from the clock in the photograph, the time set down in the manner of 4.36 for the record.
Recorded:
7.22
